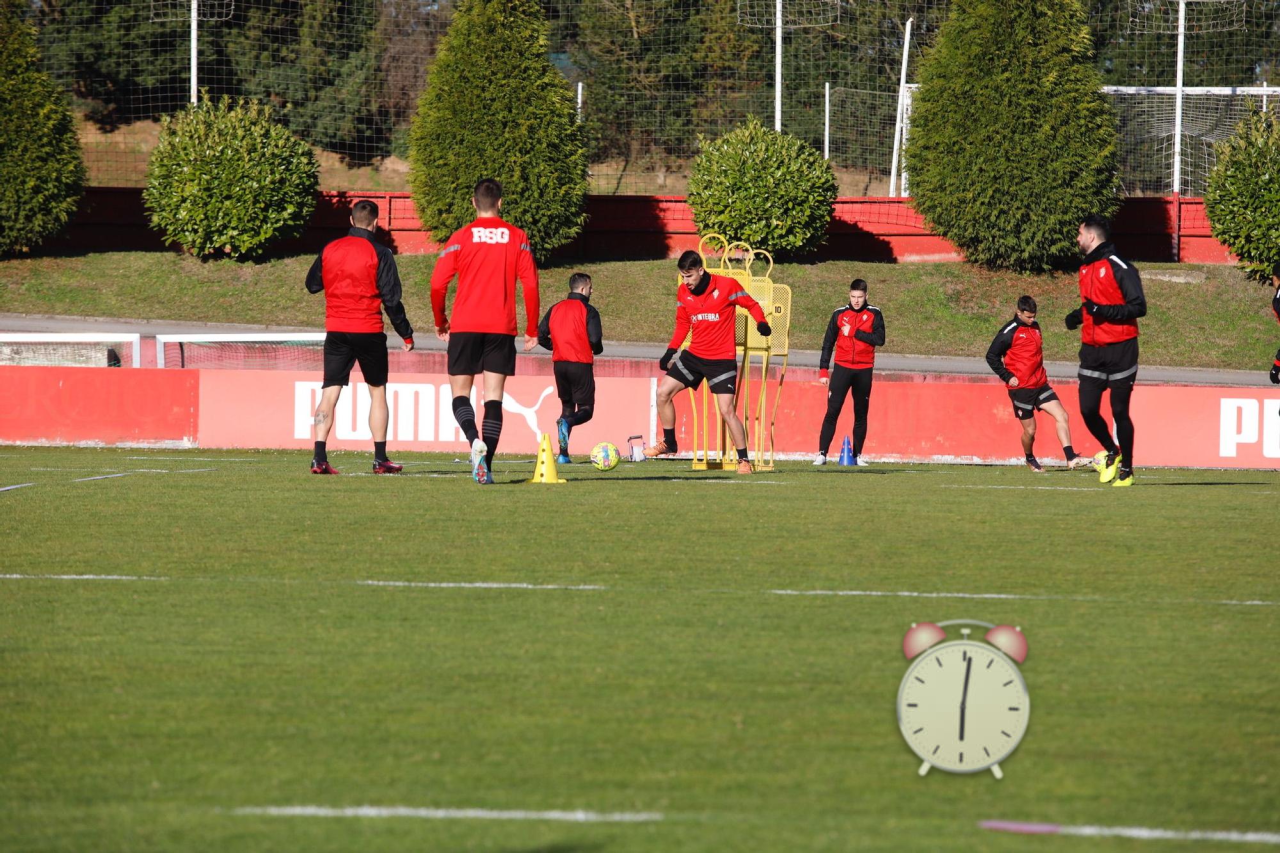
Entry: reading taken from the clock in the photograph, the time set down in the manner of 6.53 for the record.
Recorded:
6.01
